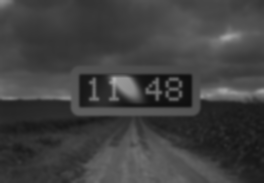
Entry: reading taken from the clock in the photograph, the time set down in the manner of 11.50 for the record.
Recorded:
11.48
